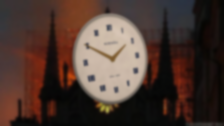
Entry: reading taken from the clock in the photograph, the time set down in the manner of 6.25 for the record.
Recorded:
1.50
